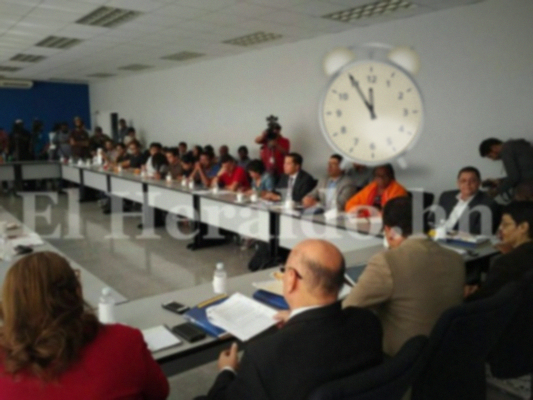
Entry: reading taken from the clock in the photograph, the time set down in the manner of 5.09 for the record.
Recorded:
11.55
